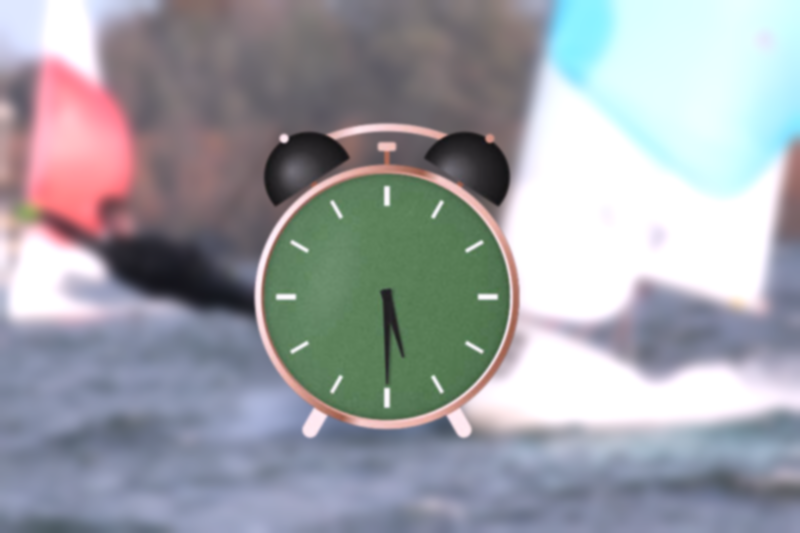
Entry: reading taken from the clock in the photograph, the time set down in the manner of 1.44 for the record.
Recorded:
5.30
